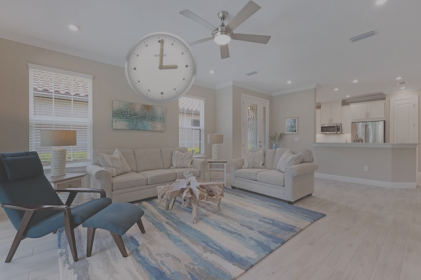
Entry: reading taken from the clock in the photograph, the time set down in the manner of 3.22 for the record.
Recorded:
3.01
